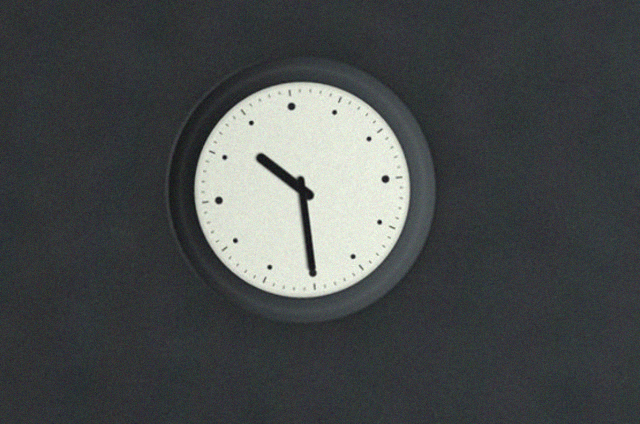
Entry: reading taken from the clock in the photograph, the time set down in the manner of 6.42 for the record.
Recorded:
10.30
